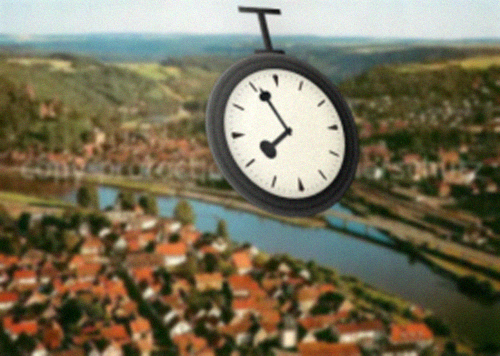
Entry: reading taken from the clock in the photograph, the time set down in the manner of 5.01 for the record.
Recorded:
7.56
